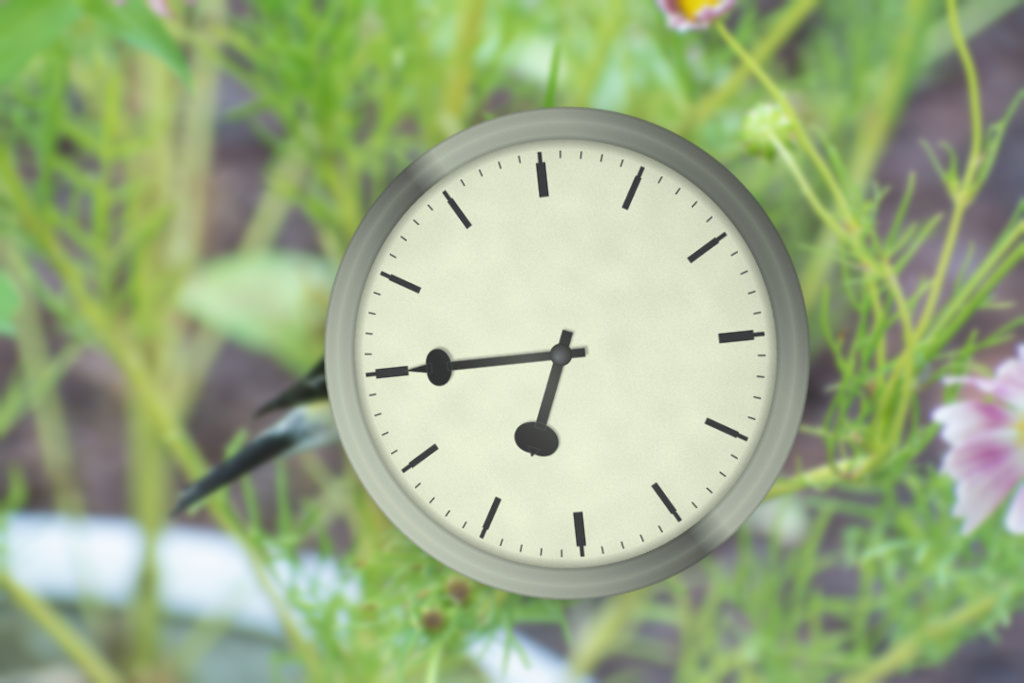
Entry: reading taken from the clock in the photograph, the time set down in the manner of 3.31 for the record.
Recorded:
6.45
